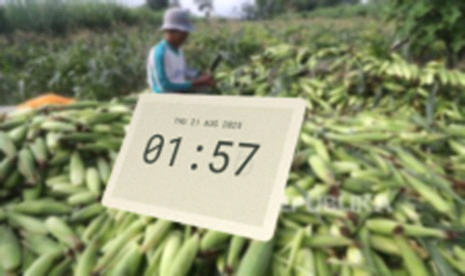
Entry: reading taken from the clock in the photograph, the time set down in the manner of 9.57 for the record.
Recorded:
1.57
